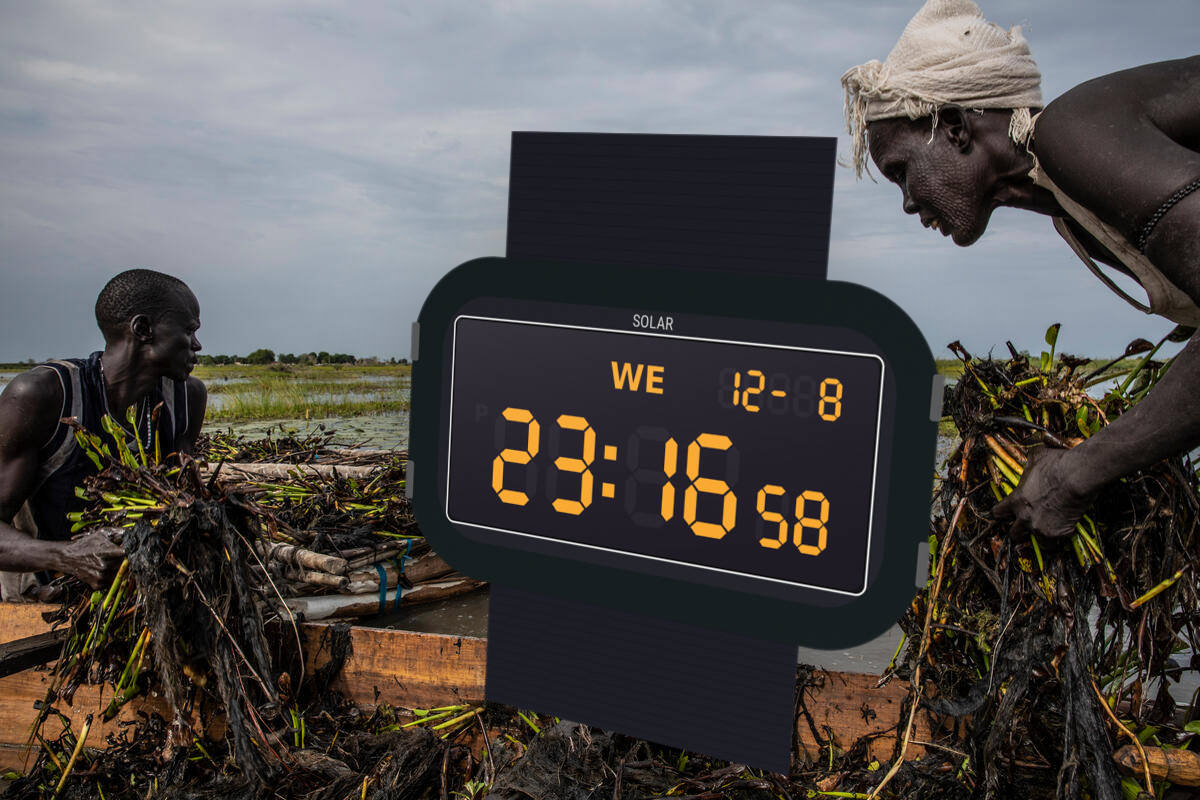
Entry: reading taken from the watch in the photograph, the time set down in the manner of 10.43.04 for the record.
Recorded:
23.16.58
